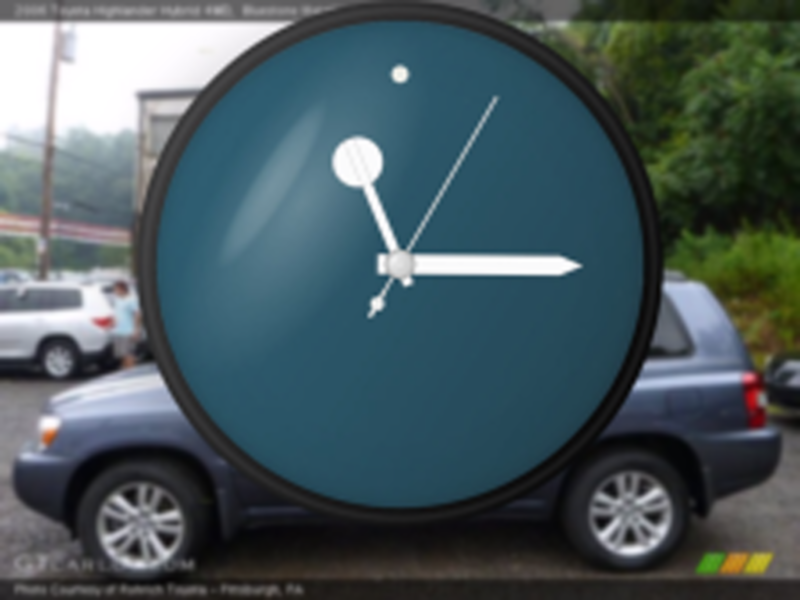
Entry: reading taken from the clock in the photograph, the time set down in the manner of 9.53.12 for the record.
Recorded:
11.15.05
